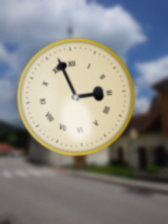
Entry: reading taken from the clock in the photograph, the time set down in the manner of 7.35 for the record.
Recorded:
2.57
